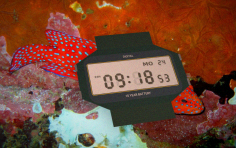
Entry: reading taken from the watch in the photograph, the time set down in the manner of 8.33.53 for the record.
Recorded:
9.18.53
